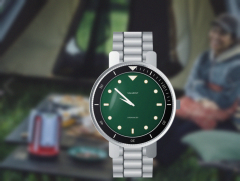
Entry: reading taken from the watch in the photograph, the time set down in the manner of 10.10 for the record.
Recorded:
9.52
